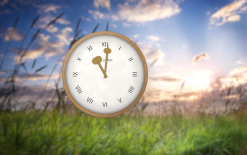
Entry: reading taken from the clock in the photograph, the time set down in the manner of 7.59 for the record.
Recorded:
11.01
